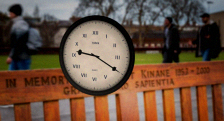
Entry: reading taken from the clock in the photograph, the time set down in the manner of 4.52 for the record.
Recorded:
9.20
